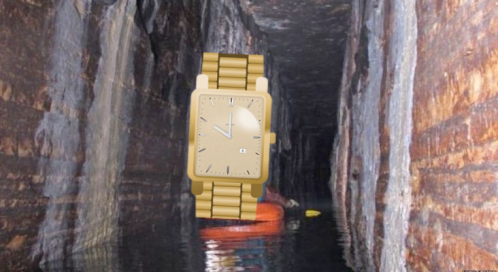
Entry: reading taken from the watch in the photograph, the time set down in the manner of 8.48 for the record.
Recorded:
10.00
